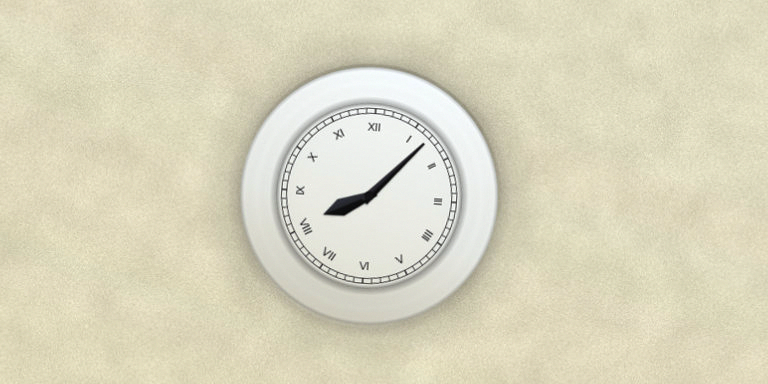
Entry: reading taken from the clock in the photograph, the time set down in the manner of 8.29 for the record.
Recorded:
8.07
